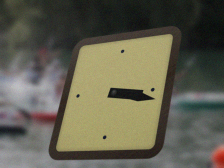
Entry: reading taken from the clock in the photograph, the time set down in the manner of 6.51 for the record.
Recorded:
3.17
